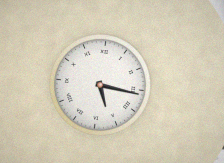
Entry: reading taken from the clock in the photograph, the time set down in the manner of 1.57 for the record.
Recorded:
5.16
